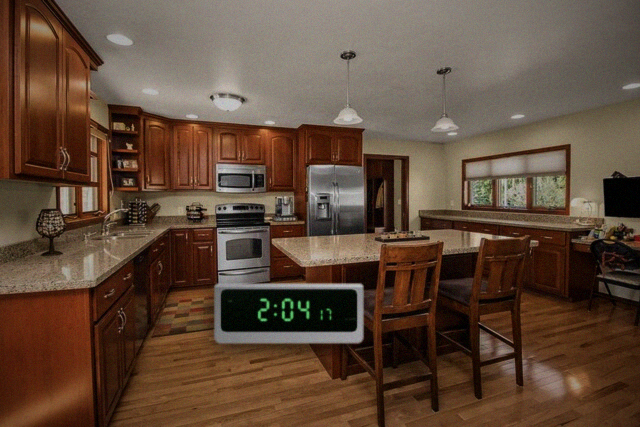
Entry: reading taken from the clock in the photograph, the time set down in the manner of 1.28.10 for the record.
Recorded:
2.04.17
